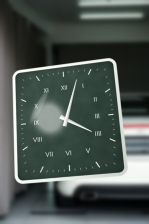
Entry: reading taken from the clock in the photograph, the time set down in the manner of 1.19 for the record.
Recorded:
4.03
